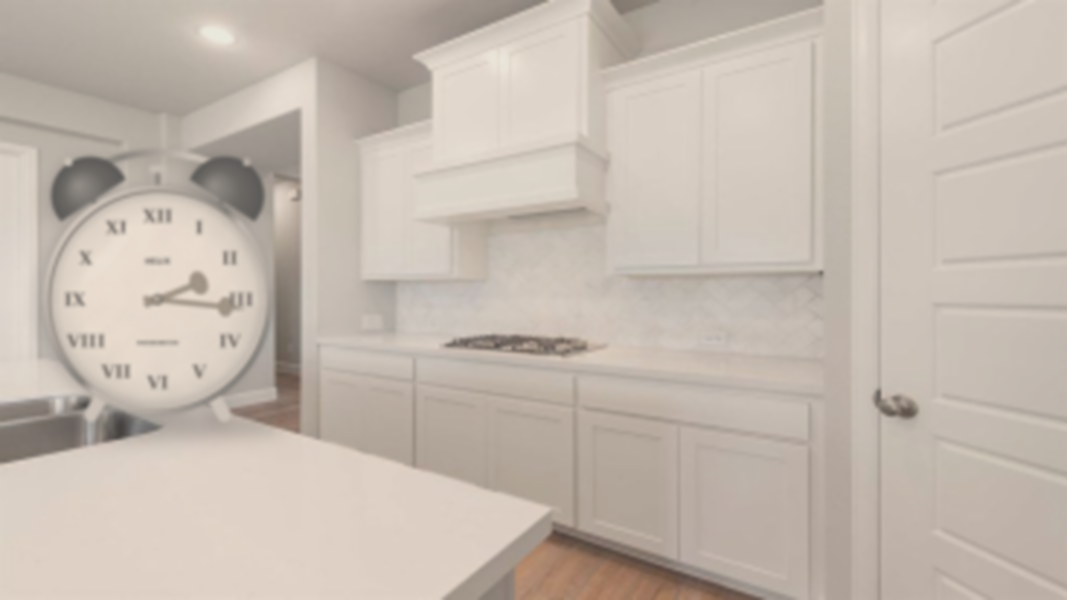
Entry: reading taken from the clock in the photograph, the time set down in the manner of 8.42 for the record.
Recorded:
2.16
